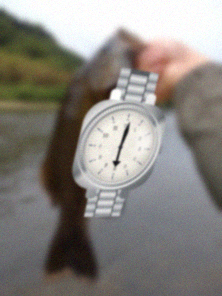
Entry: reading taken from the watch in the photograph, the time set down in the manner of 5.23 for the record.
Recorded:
6.01
